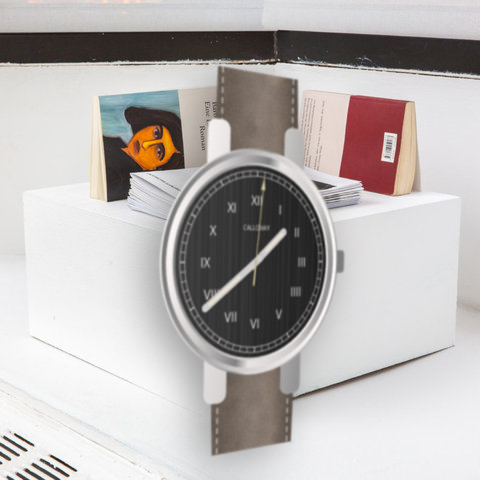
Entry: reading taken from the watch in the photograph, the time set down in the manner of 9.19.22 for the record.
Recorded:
1.39.01
